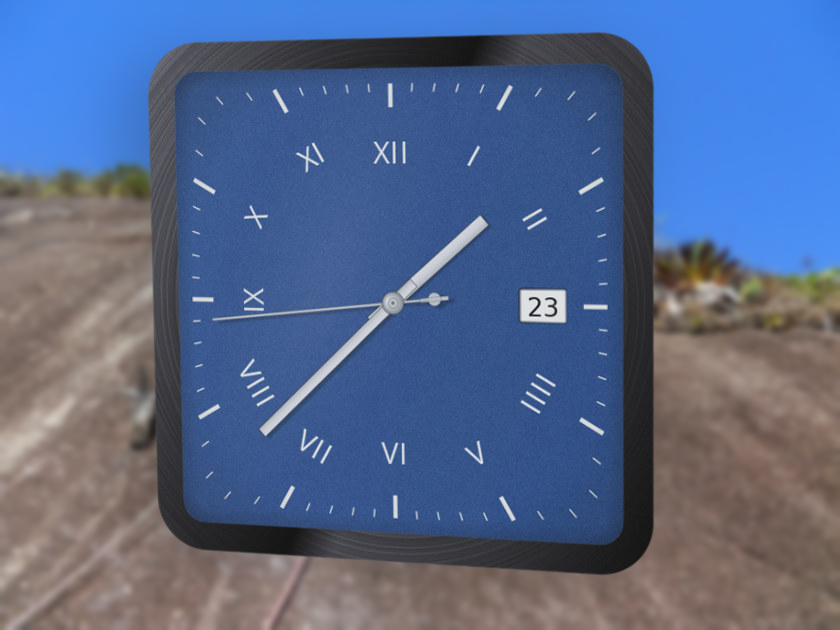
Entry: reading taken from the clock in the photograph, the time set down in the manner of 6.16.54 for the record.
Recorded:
1.37.44
